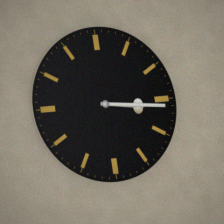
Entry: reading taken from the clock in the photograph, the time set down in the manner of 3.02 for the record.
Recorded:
3.16
